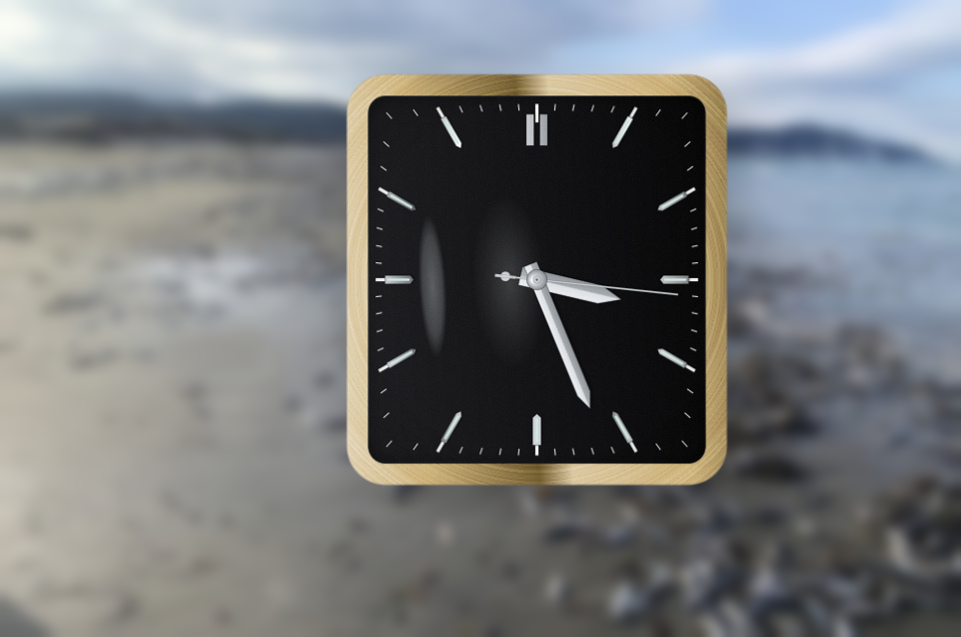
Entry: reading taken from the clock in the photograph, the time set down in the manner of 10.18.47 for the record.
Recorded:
3.26.16
